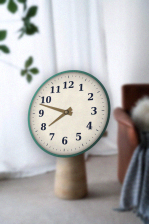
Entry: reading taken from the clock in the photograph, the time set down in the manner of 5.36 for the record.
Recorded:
7.48
